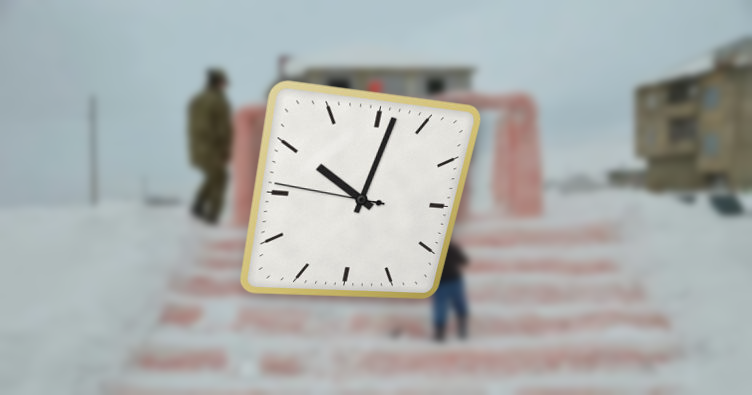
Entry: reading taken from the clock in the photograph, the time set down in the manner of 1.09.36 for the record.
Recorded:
10.01.46
